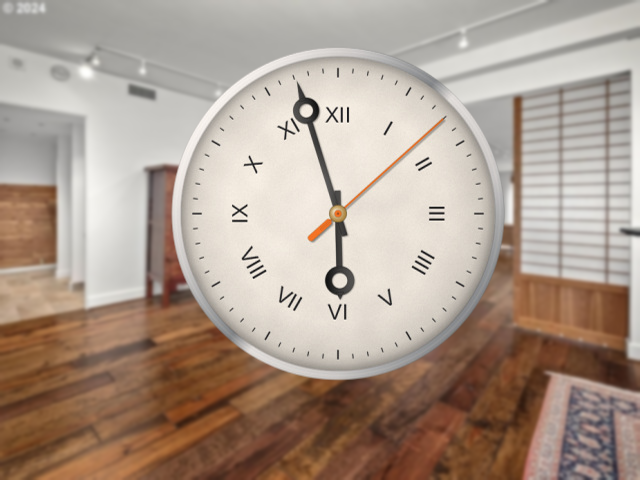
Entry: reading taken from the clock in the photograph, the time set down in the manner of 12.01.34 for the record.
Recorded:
5.57.08
